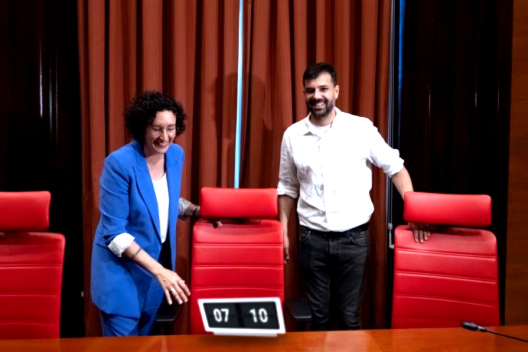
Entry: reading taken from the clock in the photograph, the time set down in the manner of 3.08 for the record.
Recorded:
7.10
